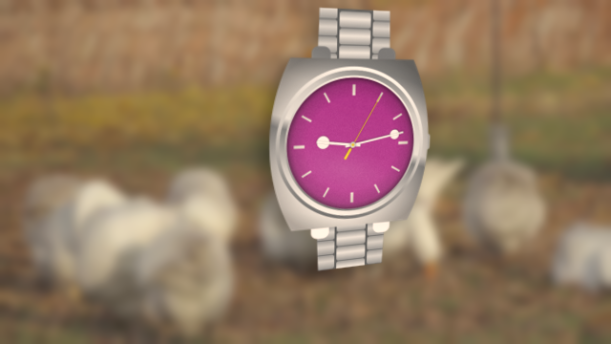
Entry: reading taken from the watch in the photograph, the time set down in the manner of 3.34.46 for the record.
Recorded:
9.13.05
